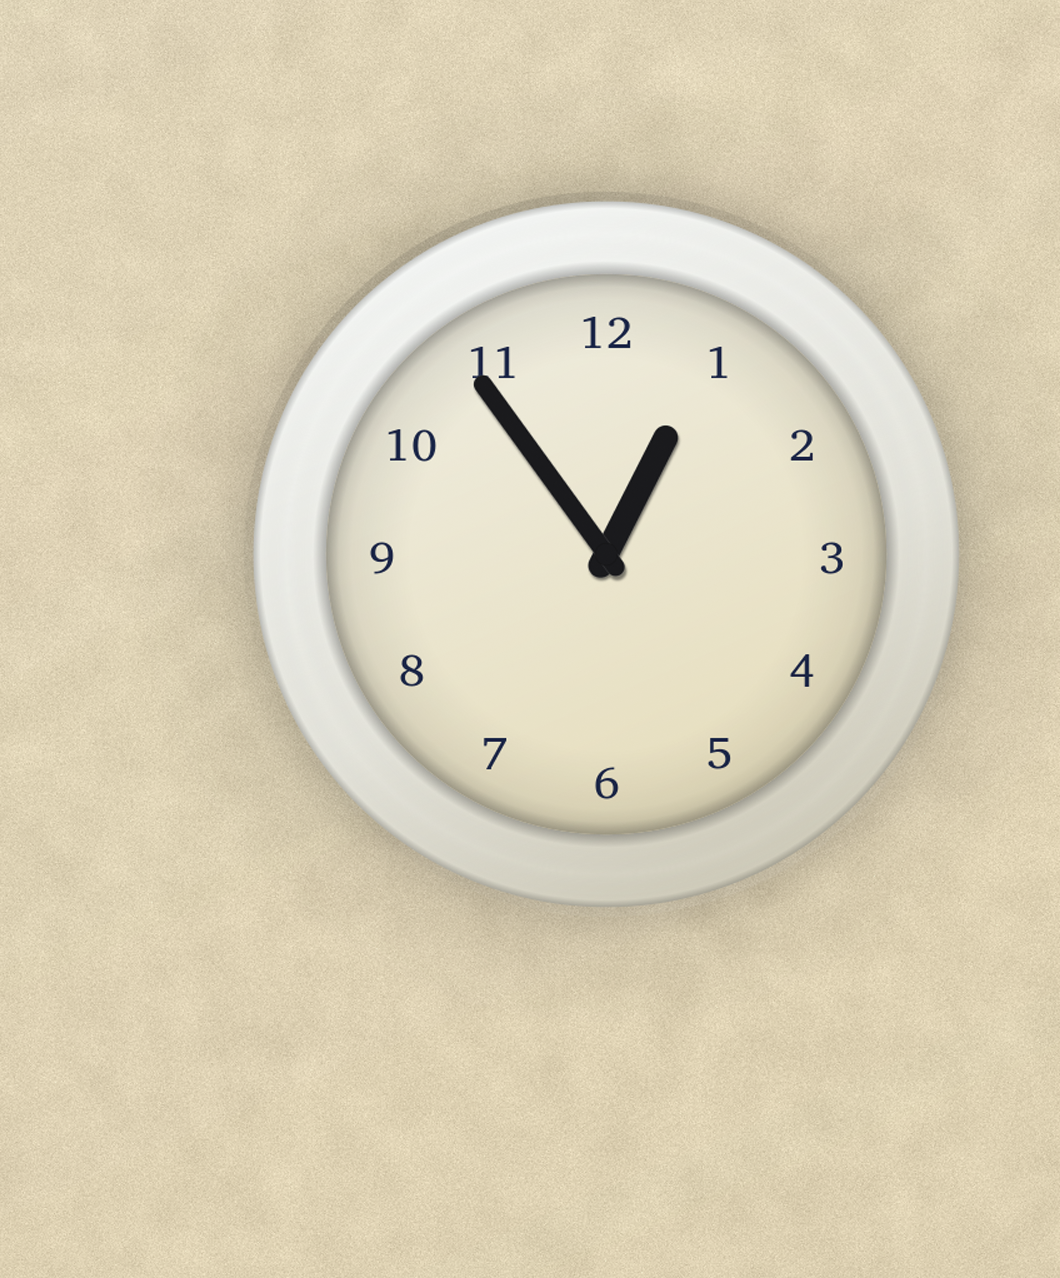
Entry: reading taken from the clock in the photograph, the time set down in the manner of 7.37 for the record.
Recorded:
12.54
